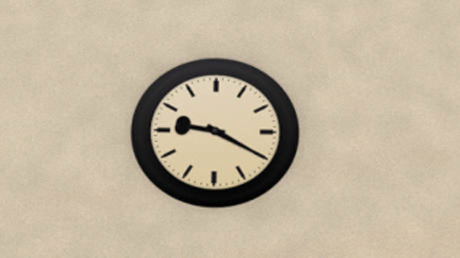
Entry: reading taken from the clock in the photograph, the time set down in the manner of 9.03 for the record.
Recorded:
9.20
